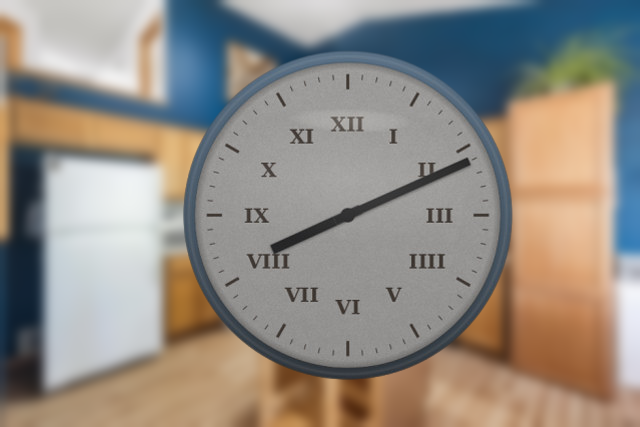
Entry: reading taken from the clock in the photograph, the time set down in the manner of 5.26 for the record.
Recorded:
8.11
